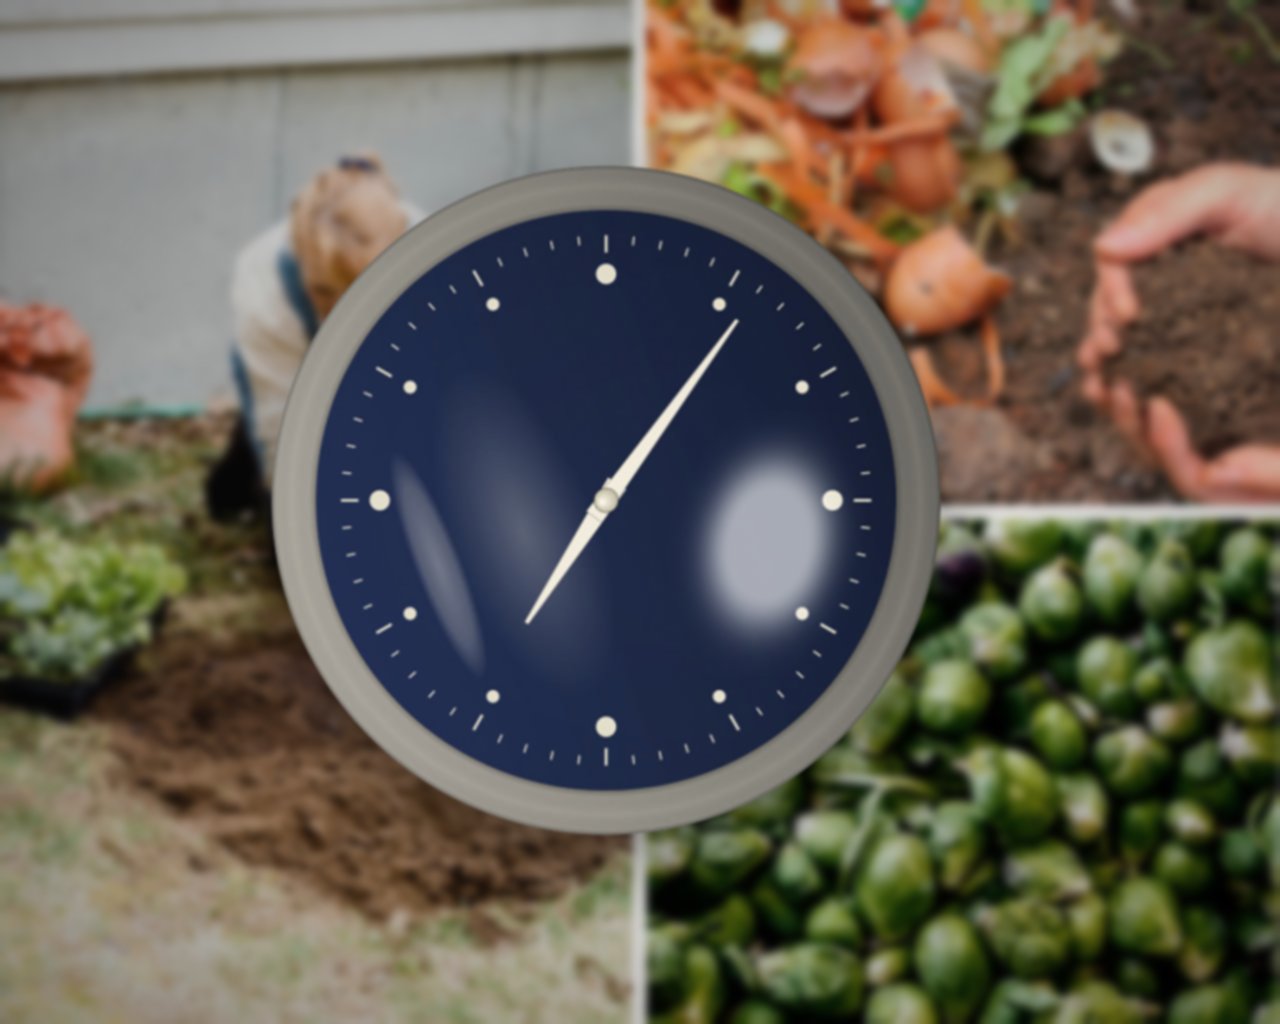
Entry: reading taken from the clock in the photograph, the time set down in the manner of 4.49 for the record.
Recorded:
7.06
